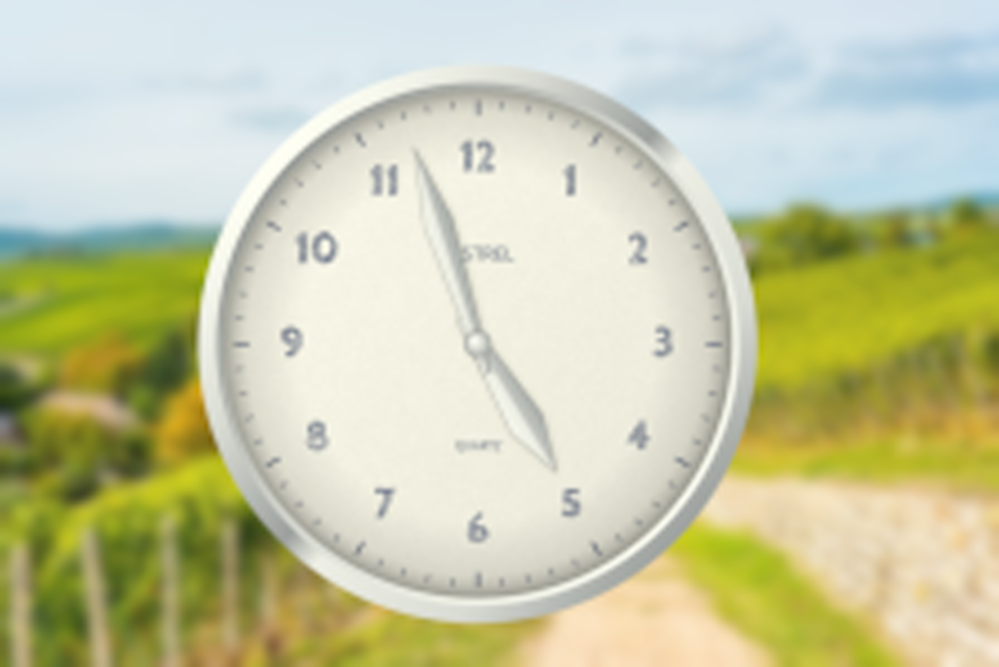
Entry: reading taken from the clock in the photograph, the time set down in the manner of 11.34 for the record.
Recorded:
4.57
